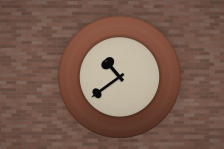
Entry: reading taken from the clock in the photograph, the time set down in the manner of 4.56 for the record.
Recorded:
10.39
